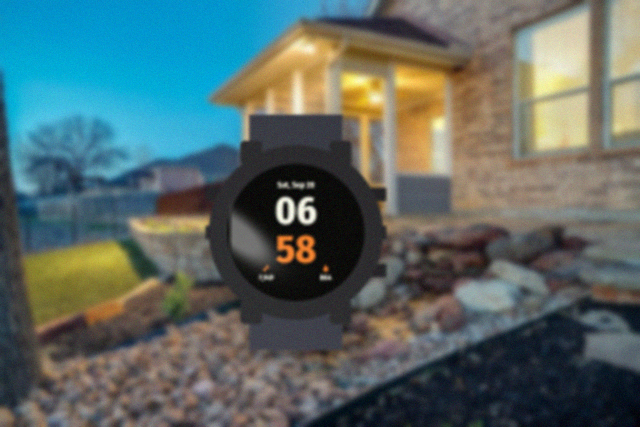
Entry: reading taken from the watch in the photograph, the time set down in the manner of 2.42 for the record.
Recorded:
6.58
